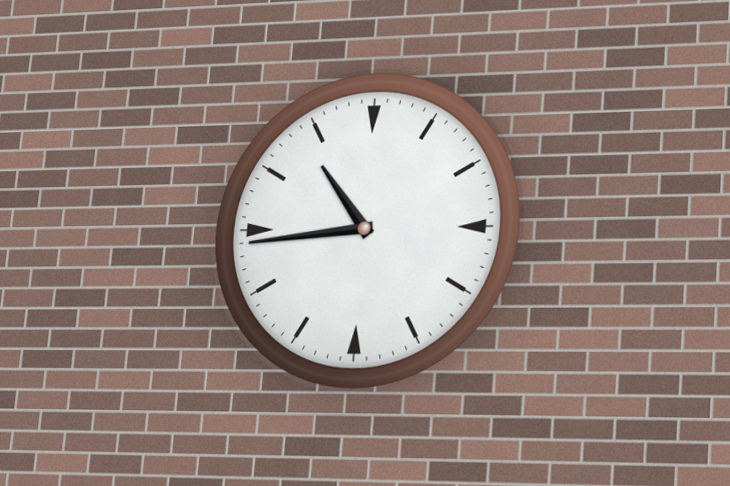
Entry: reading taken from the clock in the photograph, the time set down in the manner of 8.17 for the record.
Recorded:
10.44
